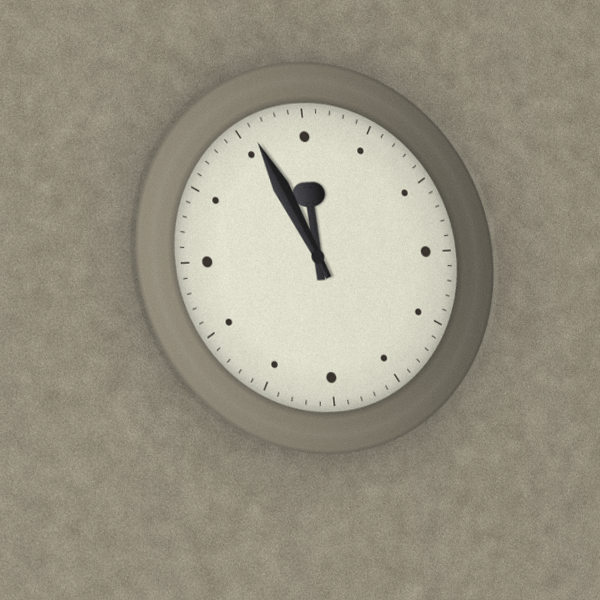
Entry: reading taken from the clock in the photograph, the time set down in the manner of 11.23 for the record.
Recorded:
11.56
